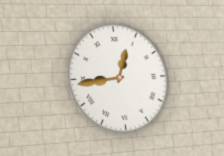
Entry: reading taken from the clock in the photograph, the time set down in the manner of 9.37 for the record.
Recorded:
12.44
